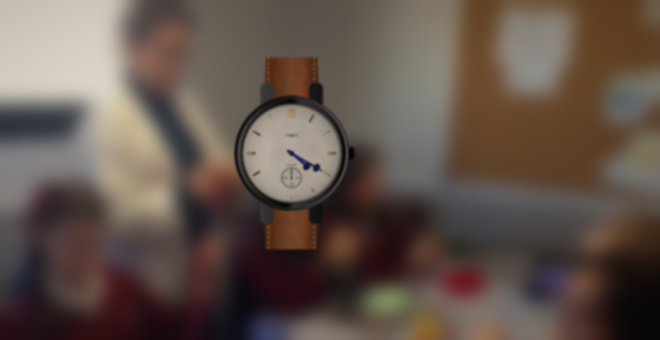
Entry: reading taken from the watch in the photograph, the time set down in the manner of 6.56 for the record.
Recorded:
4.20
